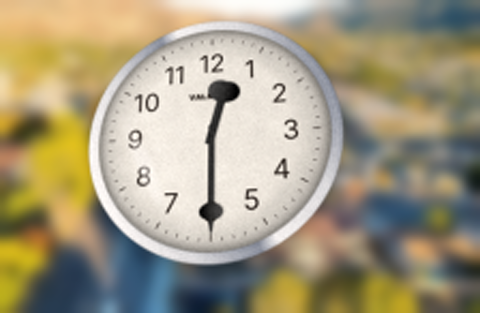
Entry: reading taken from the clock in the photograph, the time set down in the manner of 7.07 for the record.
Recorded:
12.30
